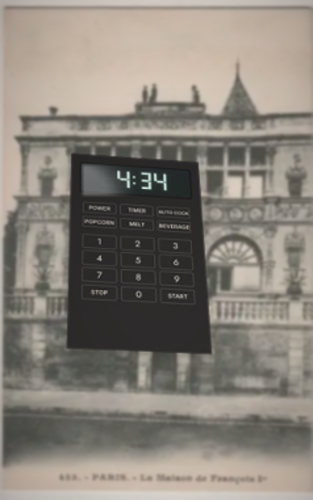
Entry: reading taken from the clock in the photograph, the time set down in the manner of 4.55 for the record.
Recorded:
4.34
